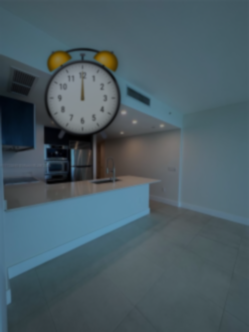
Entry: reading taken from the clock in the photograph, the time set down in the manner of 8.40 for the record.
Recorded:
12.00
